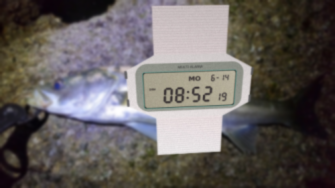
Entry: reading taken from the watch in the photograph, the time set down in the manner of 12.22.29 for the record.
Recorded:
8.52.19
